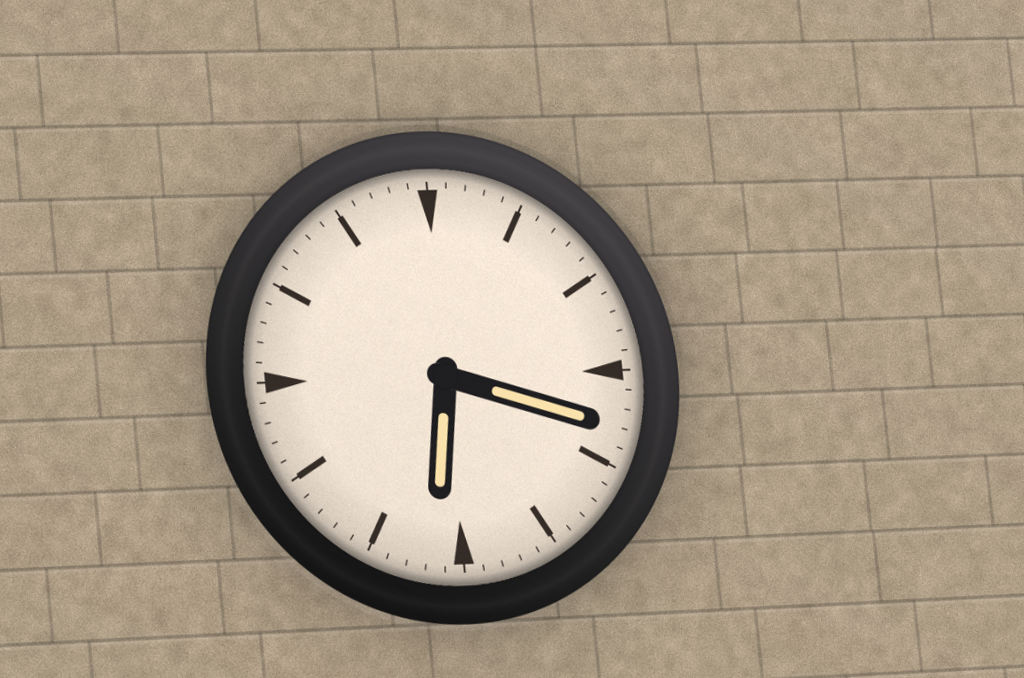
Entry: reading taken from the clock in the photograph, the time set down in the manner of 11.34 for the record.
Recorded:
6.18
